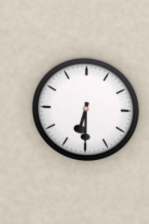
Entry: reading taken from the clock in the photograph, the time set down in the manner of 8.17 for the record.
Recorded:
6.30
